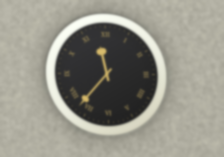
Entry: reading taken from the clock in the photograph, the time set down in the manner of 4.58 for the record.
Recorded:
11.37
